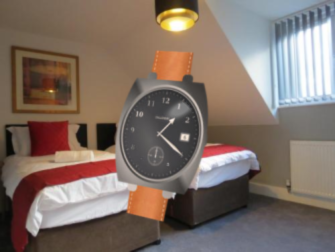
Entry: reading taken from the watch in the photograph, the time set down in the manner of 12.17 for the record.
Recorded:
1.20
